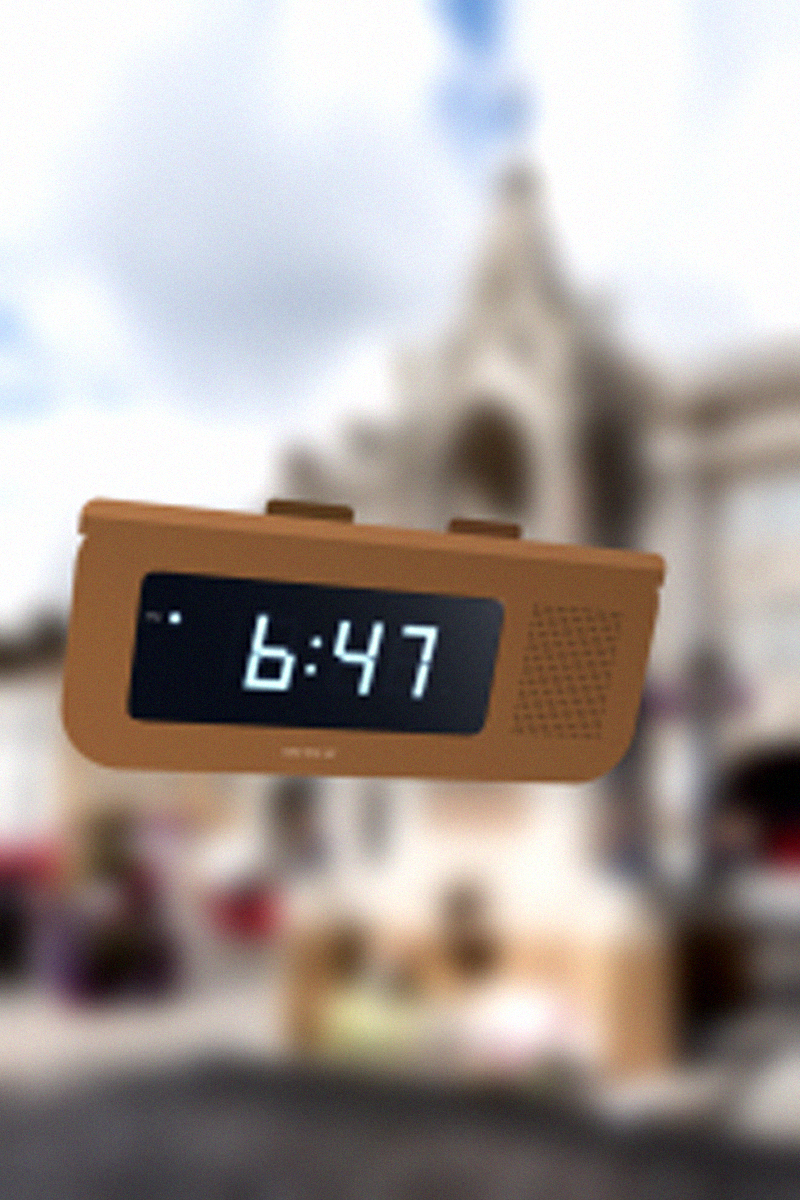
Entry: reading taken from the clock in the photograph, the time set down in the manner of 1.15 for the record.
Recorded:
6.47
